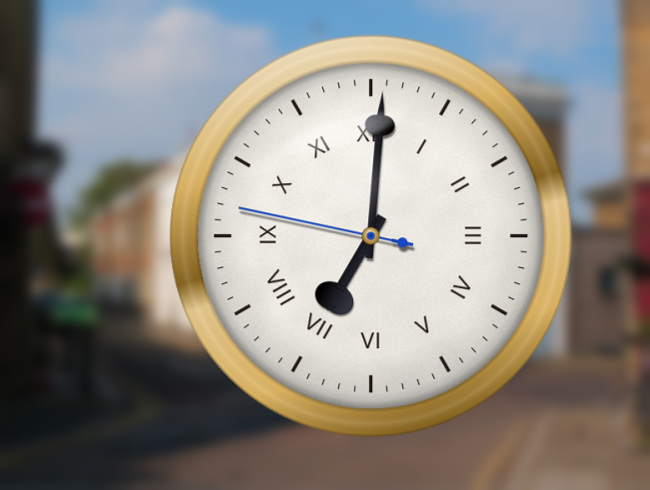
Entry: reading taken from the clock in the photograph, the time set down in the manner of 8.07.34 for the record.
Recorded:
7.00.47
